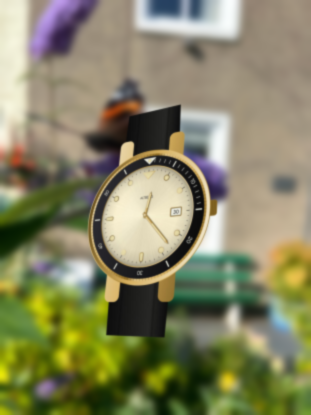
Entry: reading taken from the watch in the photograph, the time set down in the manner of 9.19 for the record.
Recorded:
12.23
